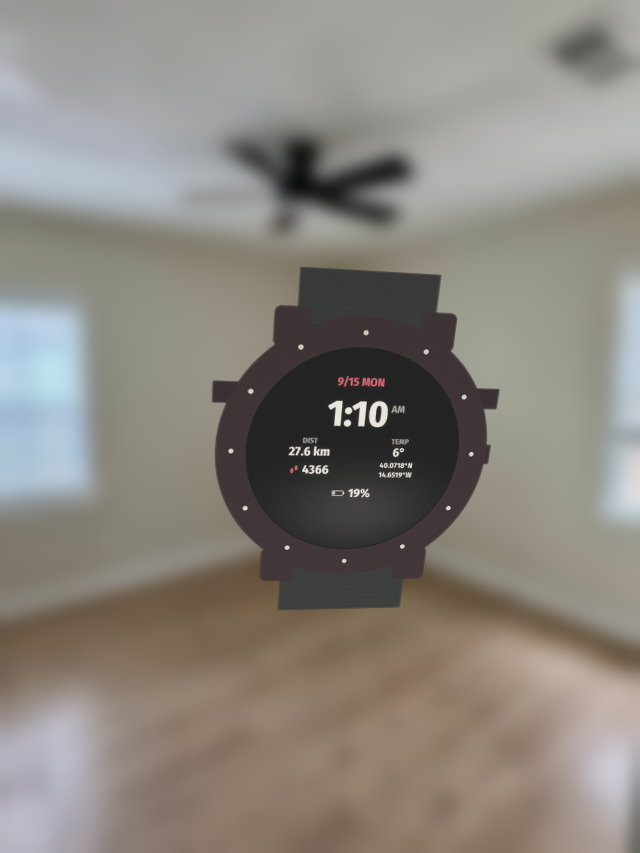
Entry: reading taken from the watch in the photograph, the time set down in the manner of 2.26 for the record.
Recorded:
1.10
